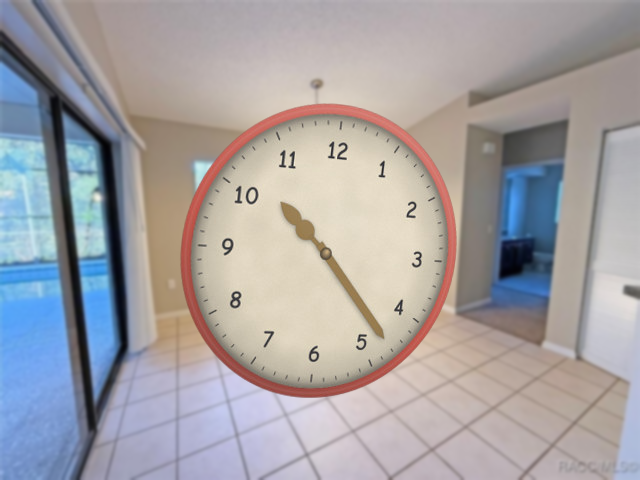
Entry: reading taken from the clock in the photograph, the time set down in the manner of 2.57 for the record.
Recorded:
10.23
